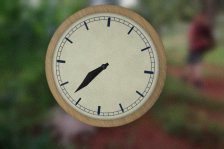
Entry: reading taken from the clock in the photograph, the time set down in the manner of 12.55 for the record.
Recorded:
7.37
